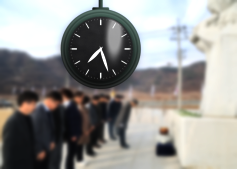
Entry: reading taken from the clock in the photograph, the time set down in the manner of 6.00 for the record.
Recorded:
7.27
